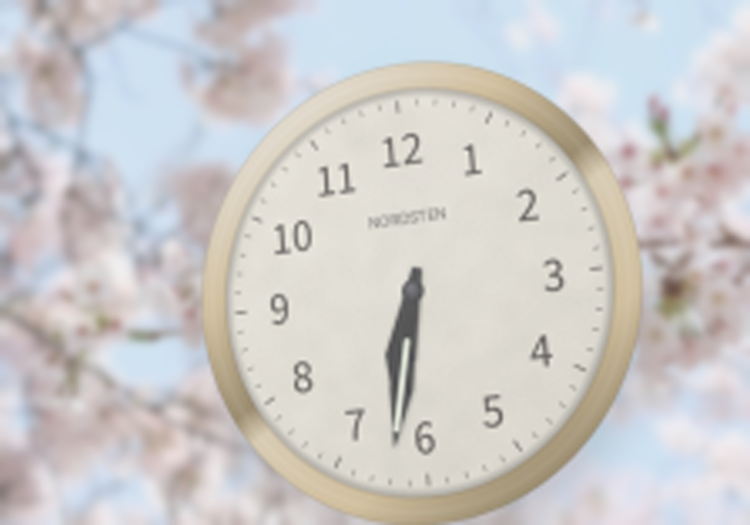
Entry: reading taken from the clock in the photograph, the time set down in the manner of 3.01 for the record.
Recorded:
6.32
